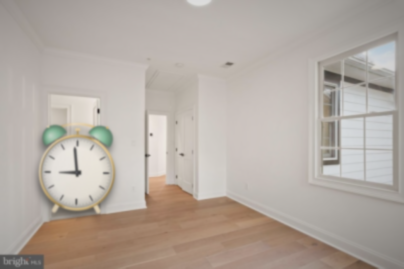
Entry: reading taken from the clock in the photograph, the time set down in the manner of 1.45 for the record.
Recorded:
8.59
